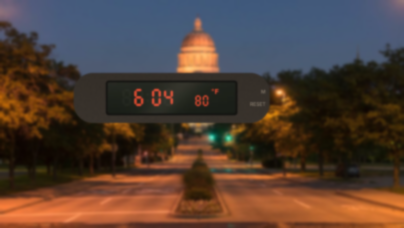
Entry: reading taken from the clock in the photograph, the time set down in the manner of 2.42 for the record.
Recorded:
6.04
